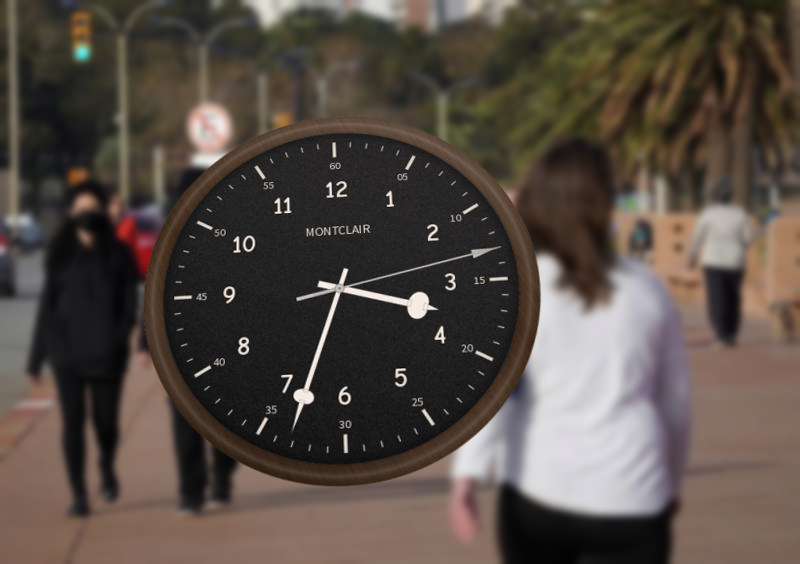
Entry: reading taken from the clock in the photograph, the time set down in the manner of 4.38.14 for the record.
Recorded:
3.33.13
